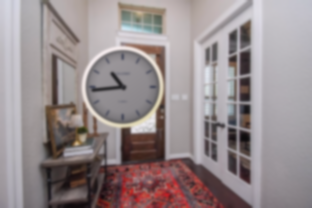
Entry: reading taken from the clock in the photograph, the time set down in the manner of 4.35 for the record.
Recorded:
10.44
